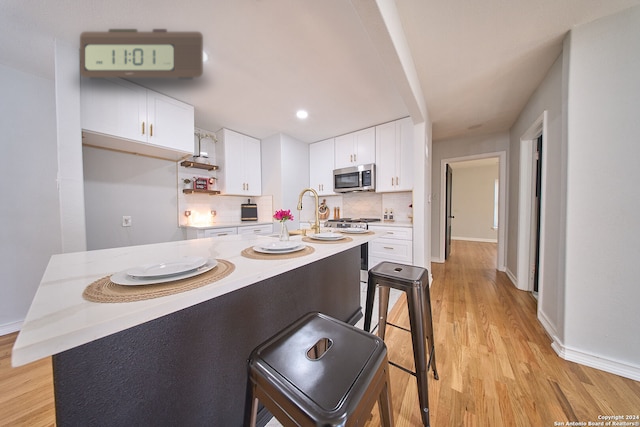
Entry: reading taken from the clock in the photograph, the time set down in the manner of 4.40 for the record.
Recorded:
11.01
